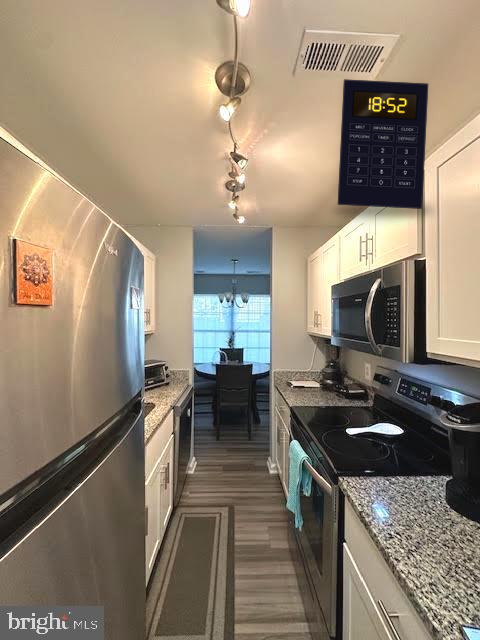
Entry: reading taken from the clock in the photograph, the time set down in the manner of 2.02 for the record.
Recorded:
18.52
